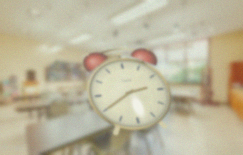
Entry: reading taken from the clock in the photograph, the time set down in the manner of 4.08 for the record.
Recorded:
2.40
